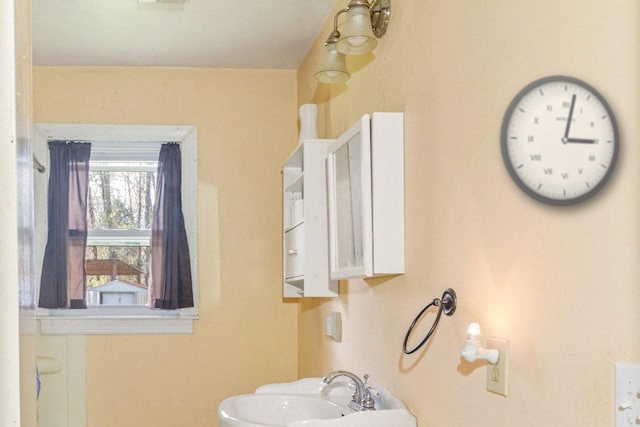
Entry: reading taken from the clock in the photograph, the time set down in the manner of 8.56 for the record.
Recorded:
3.02
